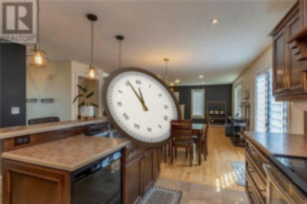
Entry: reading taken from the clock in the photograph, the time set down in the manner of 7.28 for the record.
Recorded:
11.56
